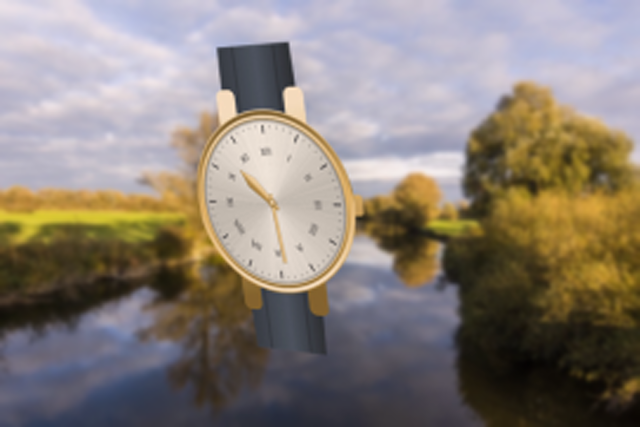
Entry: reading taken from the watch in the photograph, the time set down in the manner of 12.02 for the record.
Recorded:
10.29
